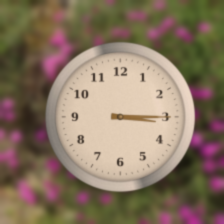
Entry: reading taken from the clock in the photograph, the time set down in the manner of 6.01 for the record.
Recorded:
3.15
